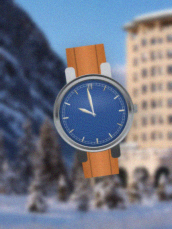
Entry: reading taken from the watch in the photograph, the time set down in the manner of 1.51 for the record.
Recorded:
9.59
